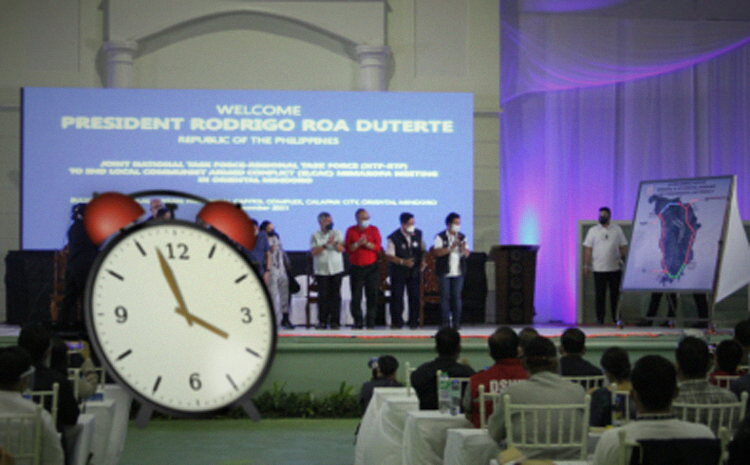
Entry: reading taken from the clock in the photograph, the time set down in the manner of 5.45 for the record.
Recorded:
3.57
